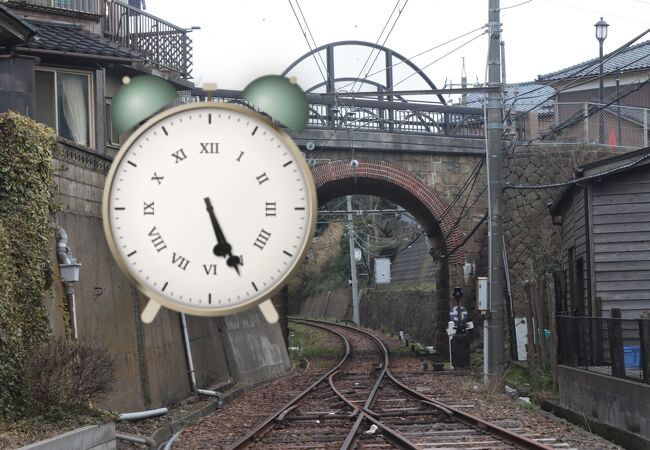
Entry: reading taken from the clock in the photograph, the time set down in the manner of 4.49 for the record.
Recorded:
5.26
